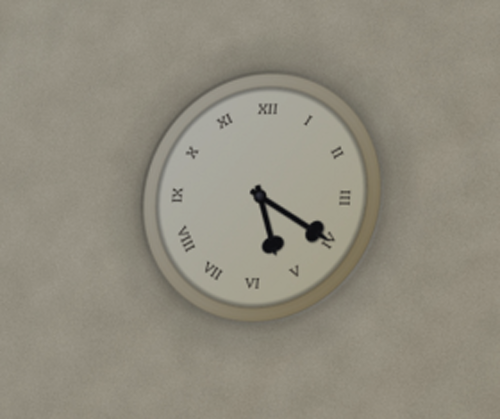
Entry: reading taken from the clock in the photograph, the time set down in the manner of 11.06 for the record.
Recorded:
5.20
